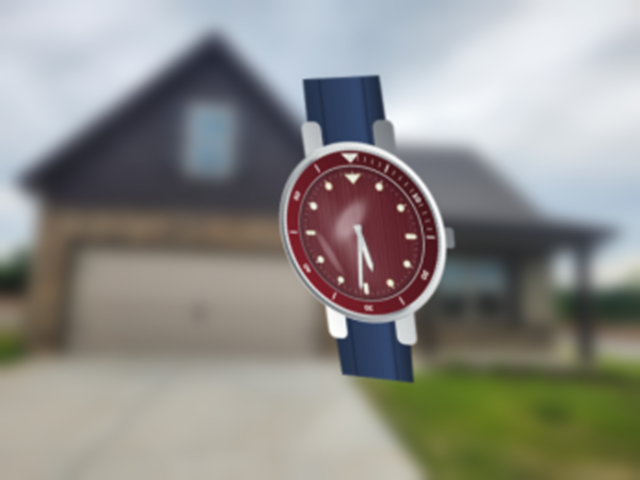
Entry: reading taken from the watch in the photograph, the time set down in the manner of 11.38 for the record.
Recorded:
5.31
